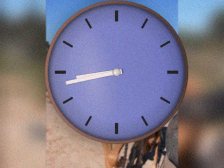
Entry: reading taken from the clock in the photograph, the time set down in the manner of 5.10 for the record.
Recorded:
8.43
